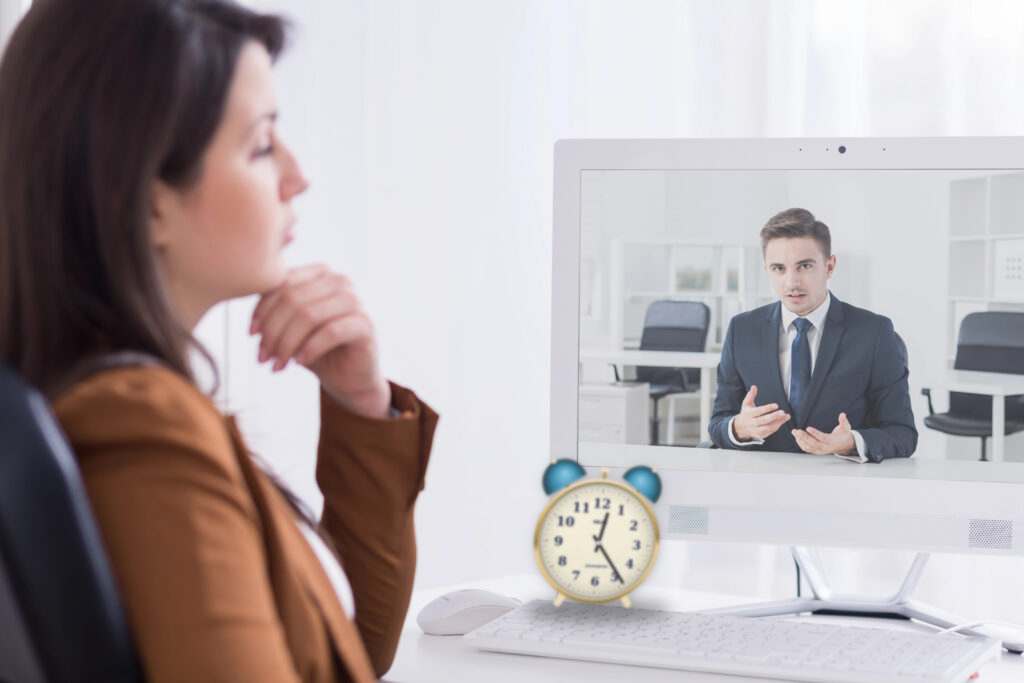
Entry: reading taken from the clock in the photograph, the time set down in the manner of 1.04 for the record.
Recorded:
12.24
